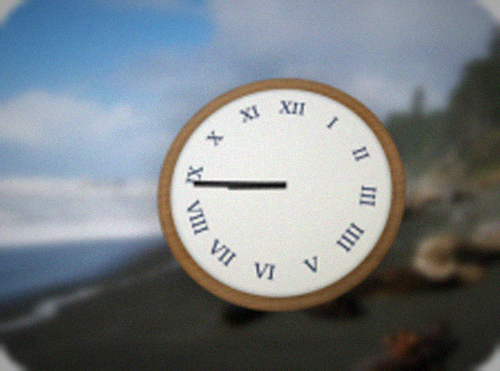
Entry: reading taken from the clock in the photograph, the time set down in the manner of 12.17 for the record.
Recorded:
8.44
